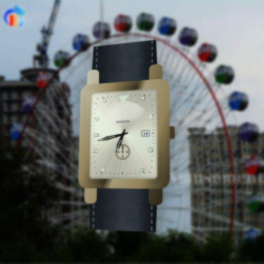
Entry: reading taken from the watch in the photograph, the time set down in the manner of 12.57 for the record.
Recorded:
6.43
